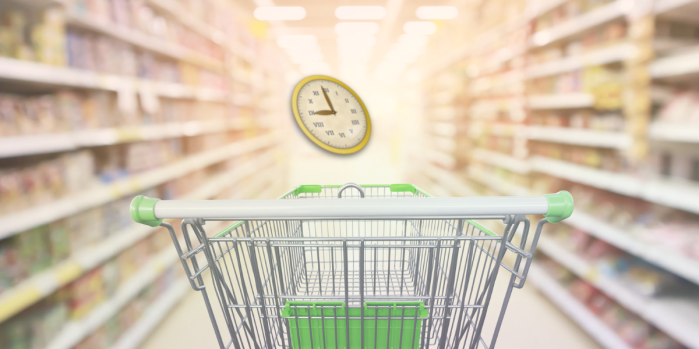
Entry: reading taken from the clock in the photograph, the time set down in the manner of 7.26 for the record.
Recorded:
8.59
